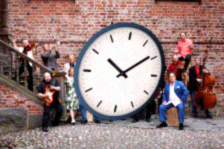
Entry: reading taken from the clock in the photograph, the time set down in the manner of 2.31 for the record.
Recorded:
10.09
